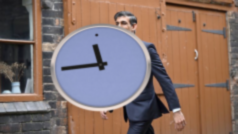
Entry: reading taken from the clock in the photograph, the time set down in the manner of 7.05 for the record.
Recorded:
11.45
